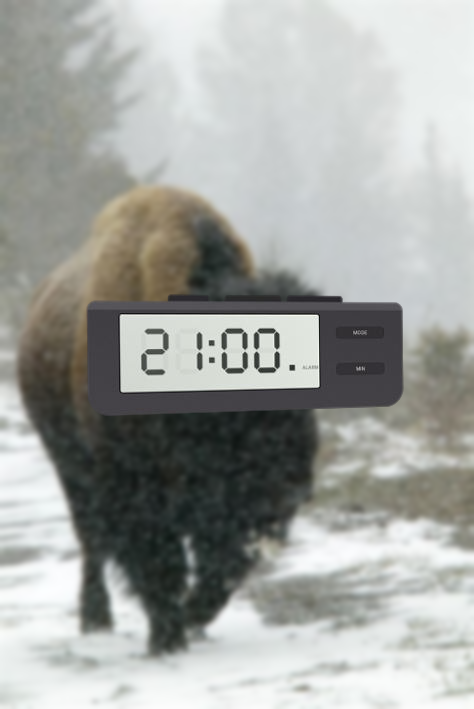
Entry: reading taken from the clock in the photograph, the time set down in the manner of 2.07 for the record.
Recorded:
21.00
